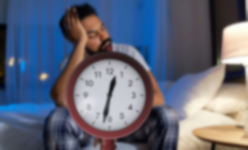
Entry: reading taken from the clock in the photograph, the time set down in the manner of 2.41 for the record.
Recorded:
12.32
